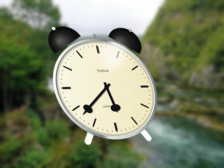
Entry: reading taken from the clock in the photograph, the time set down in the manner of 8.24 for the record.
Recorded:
5.38
